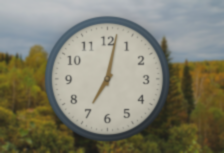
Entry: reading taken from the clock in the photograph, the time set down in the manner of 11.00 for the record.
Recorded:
7.02
